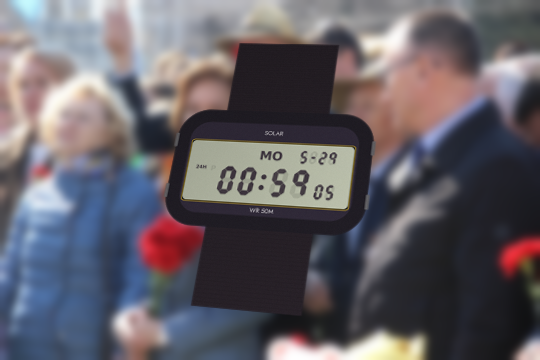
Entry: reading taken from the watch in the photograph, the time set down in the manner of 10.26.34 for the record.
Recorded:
0.59.05
